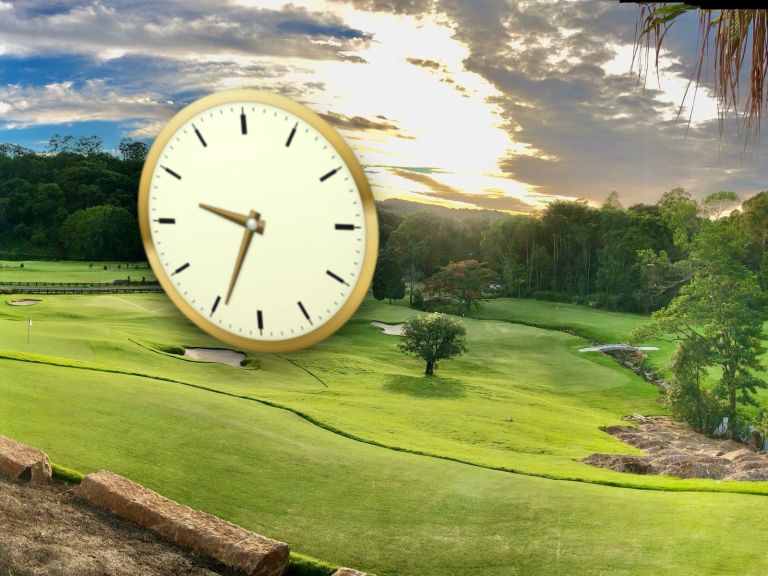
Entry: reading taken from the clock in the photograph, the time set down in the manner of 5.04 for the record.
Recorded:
9.34
